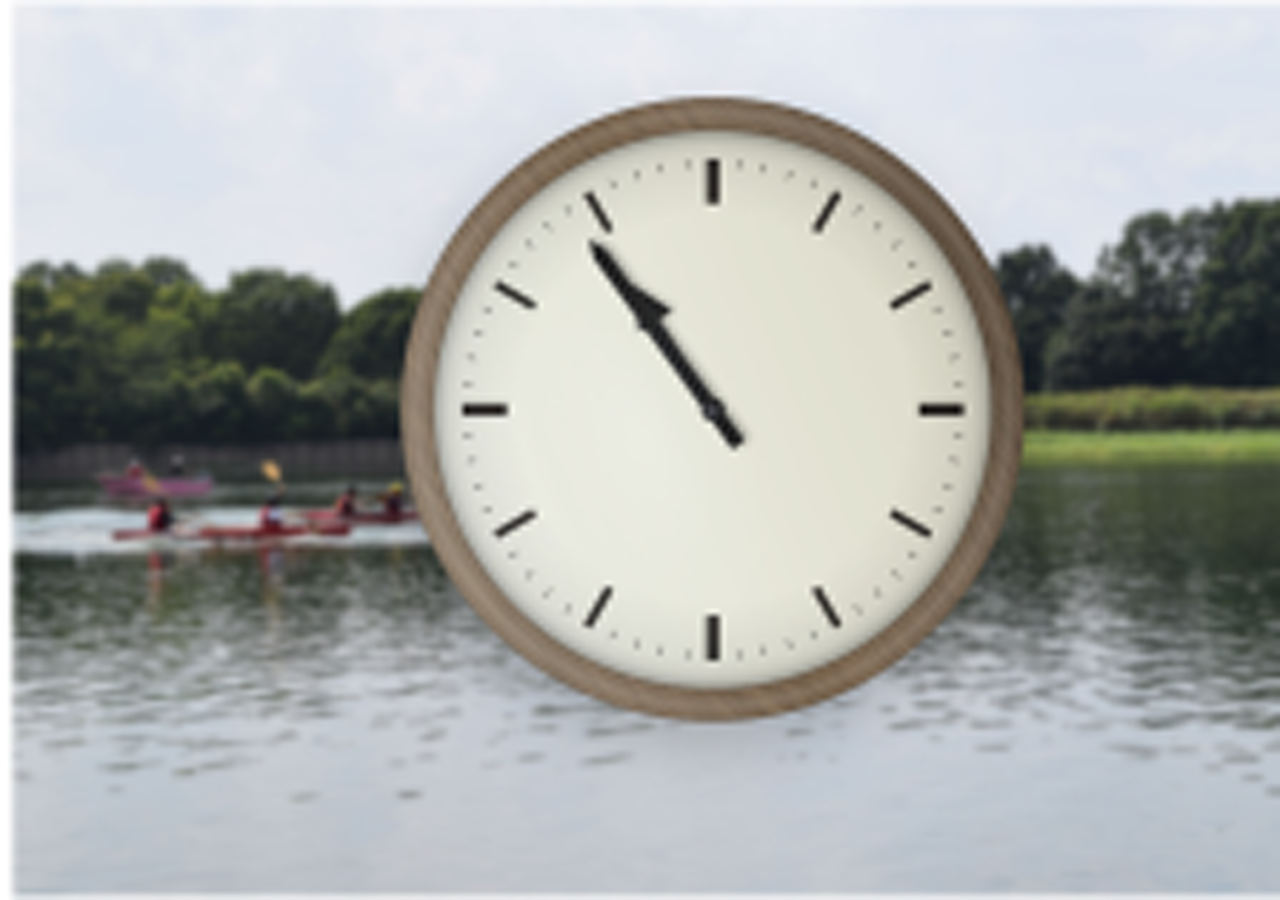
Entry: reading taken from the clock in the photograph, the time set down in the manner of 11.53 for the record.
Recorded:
10.54
